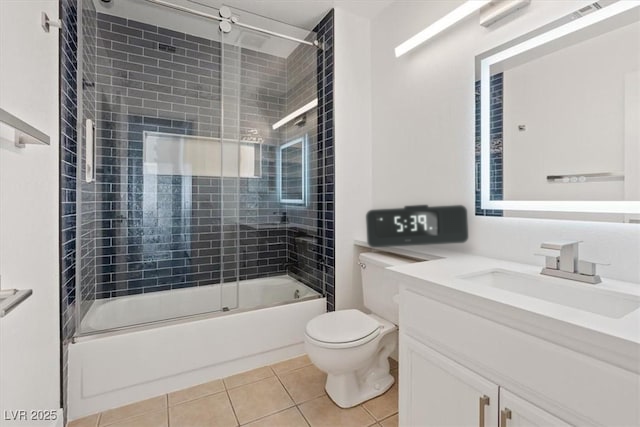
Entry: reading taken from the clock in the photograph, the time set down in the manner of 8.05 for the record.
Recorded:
5.39
